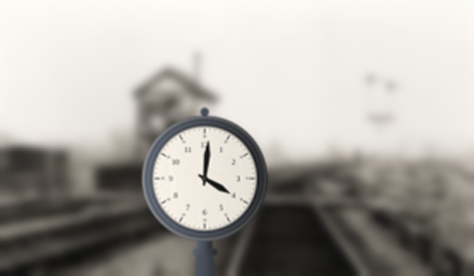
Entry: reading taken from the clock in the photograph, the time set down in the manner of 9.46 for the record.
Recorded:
4.01
